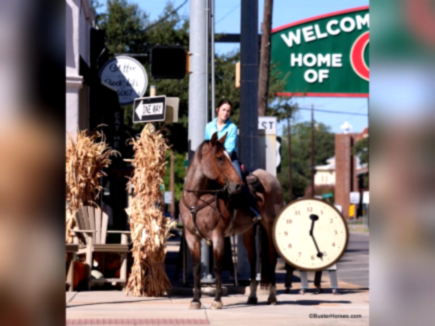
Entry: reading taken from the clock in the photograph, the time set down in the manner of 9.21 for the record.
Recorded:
12.27
